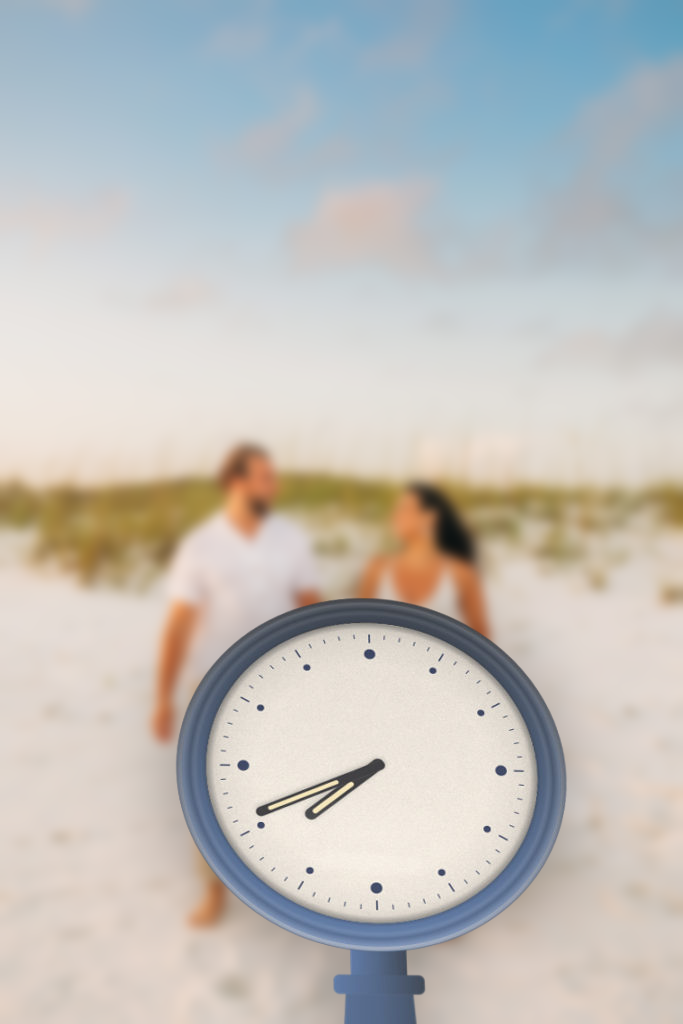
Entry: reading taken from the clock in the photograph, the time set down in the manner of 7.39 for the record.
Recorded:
7.41
